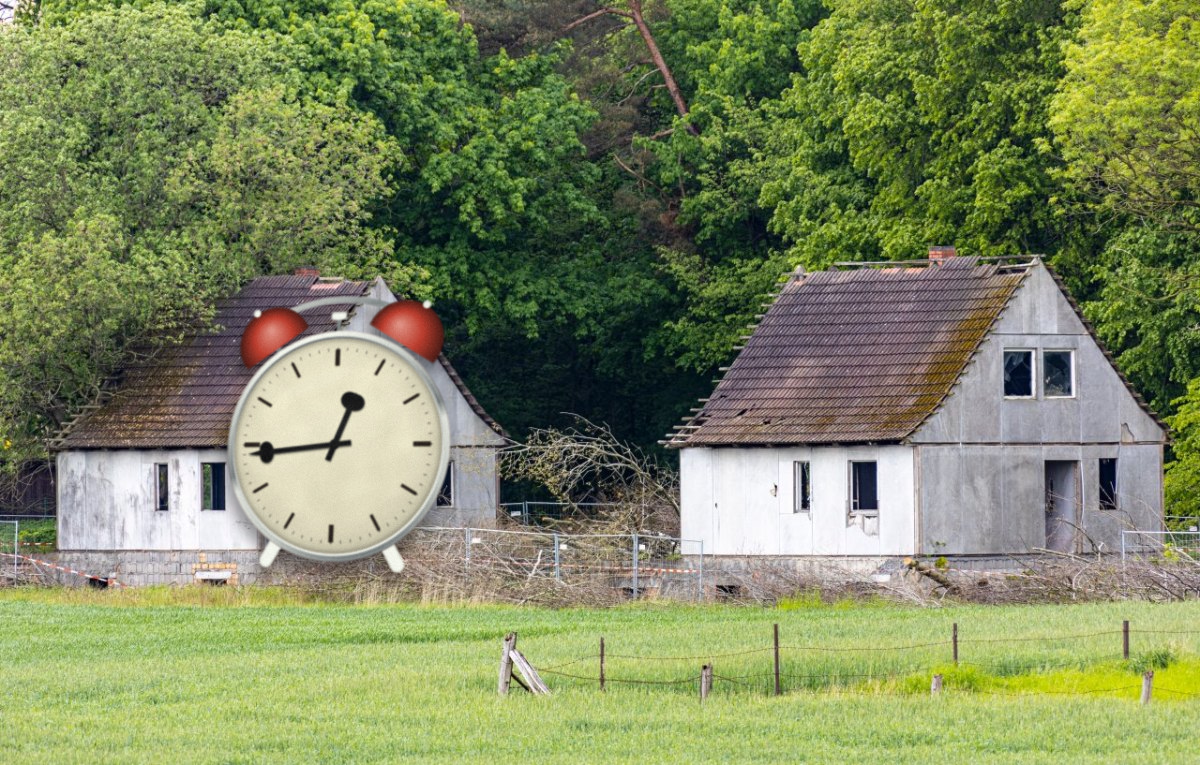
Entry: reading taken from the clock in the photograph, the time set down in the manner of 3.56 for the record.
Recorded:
12.44
